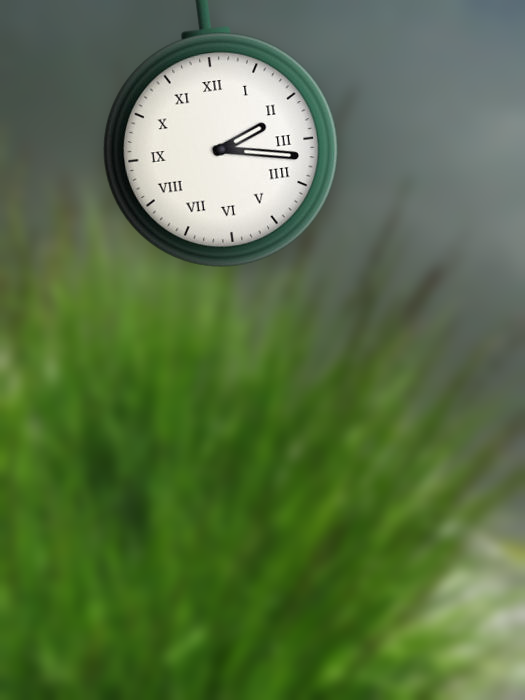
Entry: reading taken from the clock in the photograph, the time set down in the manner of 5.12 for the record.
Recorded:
2.17
